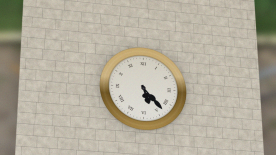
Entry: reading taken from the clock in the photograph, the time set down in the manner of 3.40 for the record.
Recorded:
5.23
